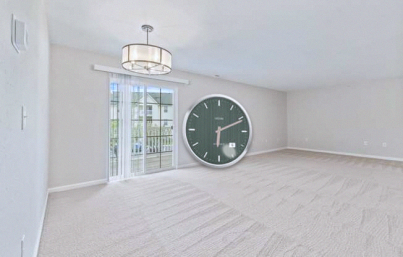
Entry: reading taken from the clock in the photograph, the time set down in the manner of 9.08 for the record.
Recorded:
6.11
